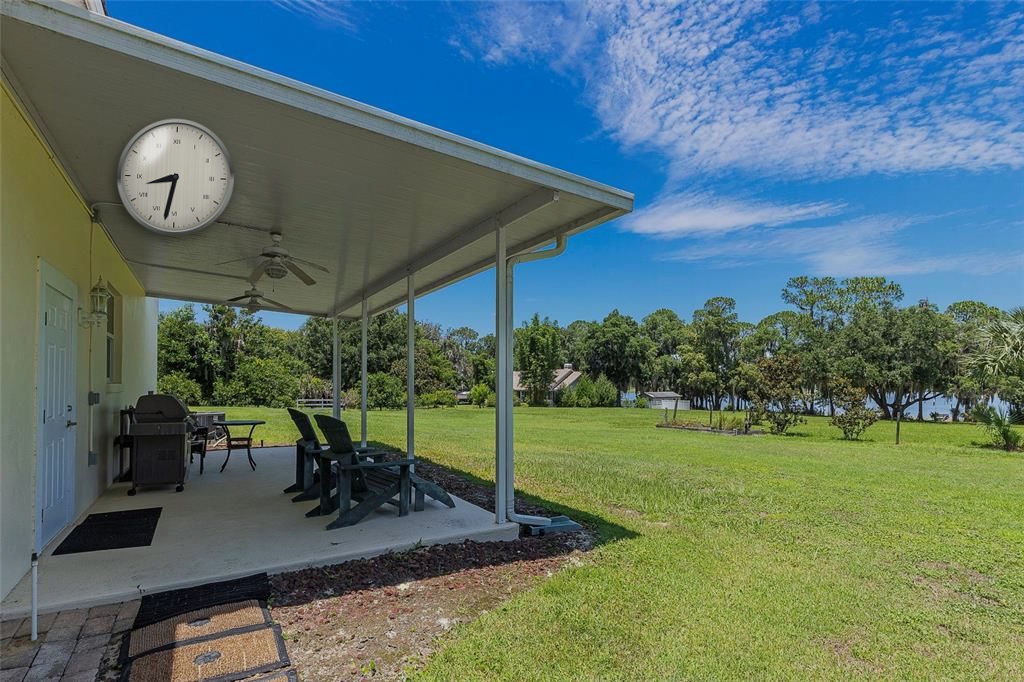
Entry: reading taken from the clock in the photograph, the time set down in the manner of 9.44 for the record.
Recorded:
8.32
